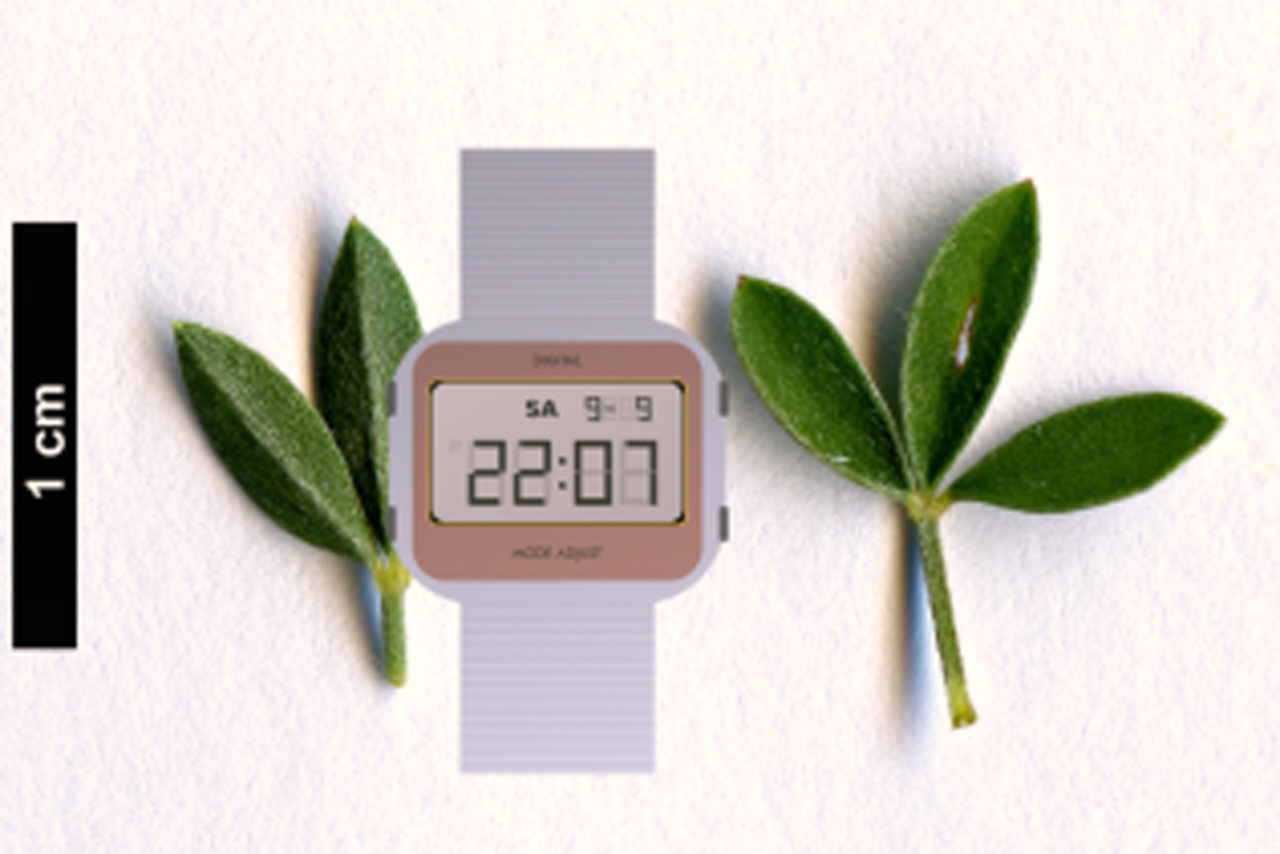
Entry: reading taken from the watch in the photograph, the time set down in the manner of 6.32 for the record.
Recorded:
22.07
